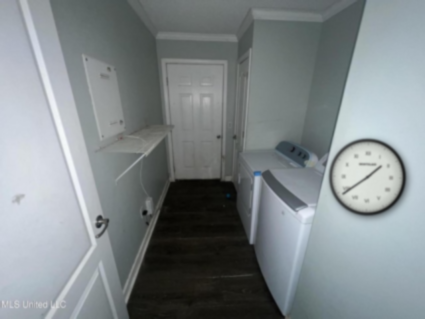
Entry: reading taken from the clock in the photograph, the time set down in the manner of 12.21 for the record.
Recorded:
1.39
